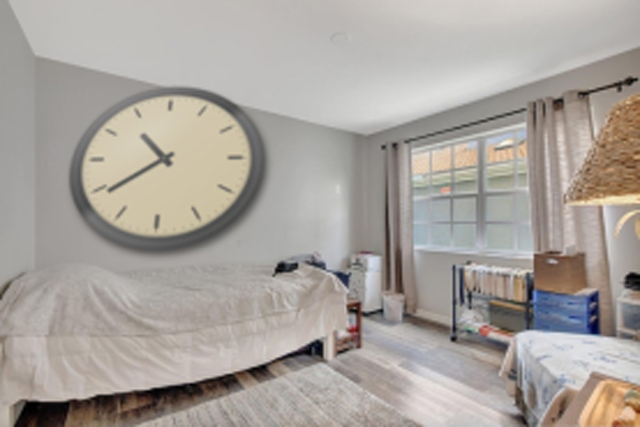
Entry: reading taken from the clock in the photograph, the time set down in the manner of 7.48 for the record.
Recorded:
10.39
